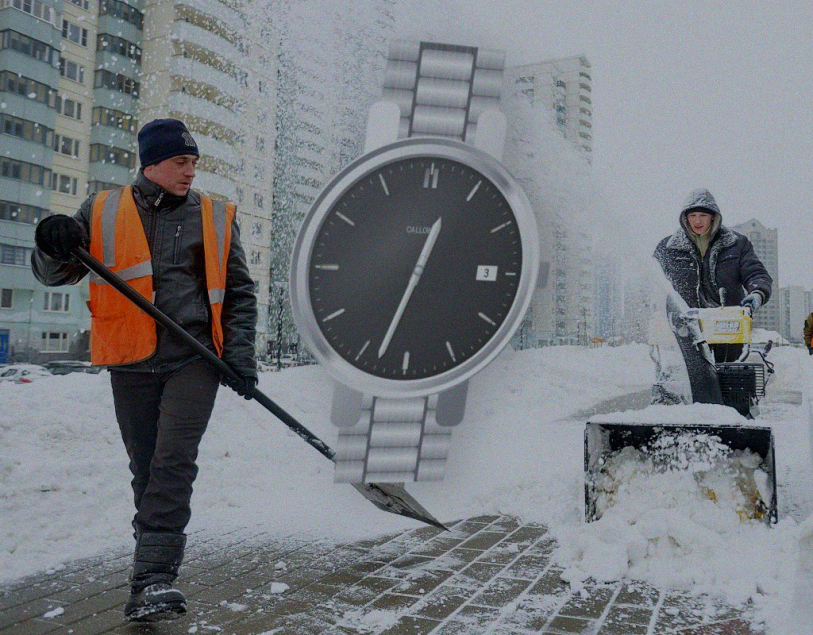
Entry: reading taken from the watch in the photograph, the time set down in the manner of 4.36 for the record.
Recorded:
12.33
